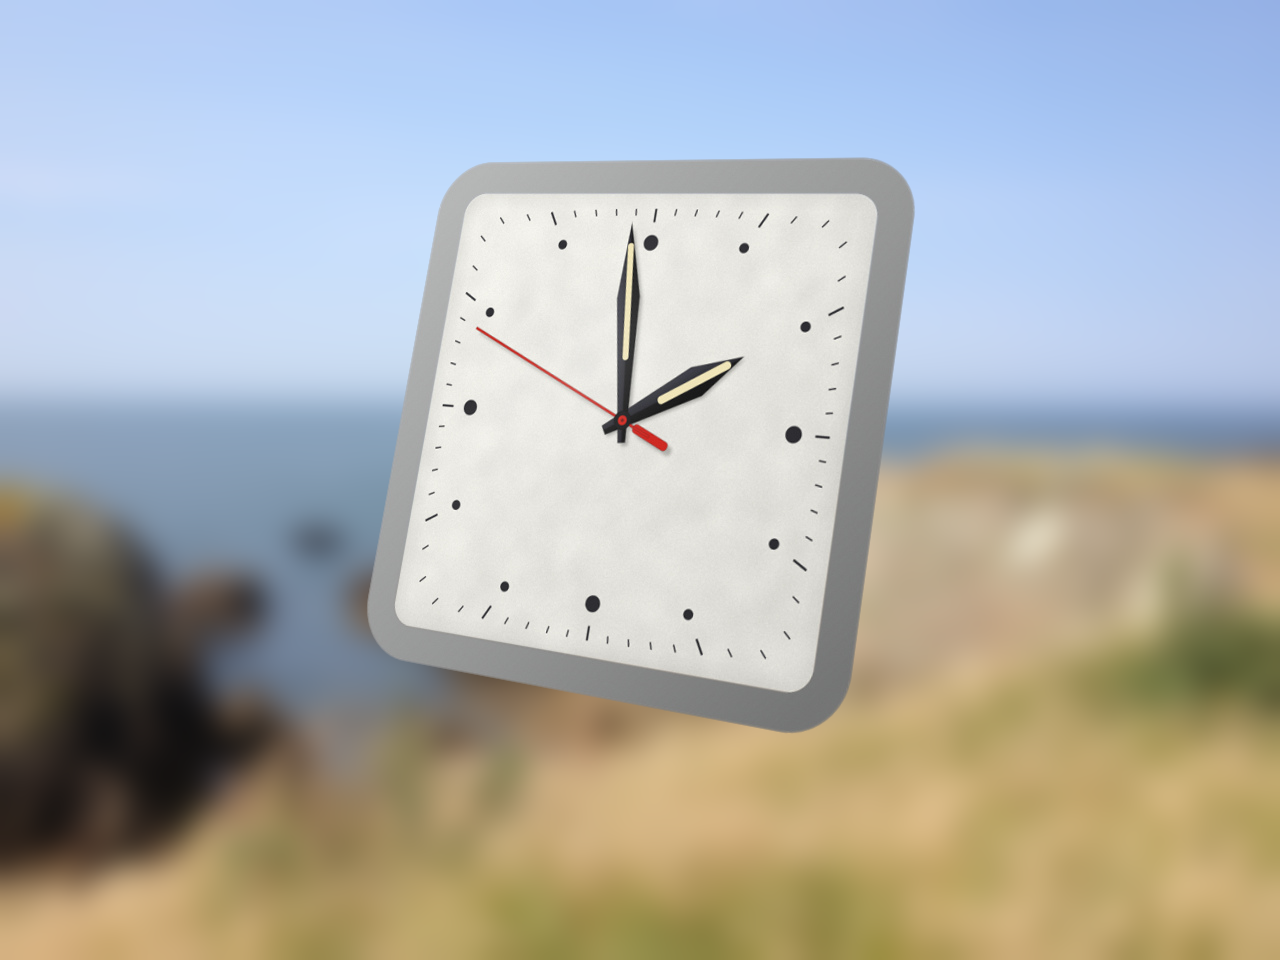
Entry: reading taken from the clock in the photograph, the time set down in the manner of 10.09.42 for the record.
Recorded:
1.58.49
